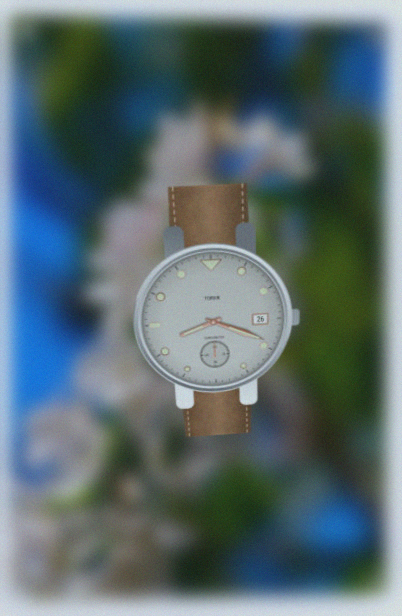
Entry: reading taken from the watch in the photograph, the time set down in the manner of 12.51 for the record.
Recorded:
8.19
